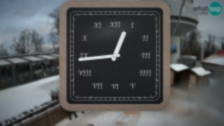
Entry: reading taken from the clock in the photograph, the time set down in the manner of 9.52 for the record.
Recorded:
12.44
